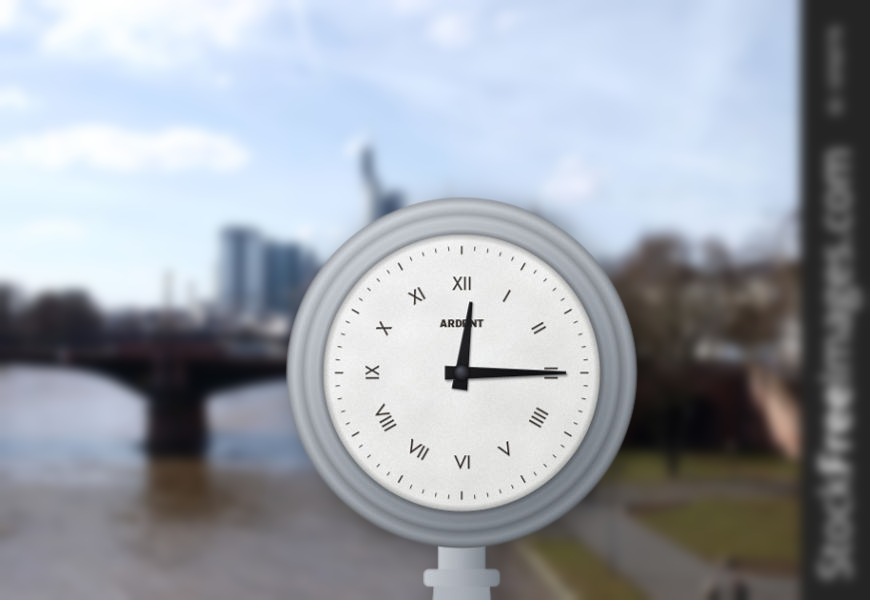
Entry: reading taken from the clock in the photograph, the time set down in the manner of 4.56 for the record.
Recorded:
12.15
